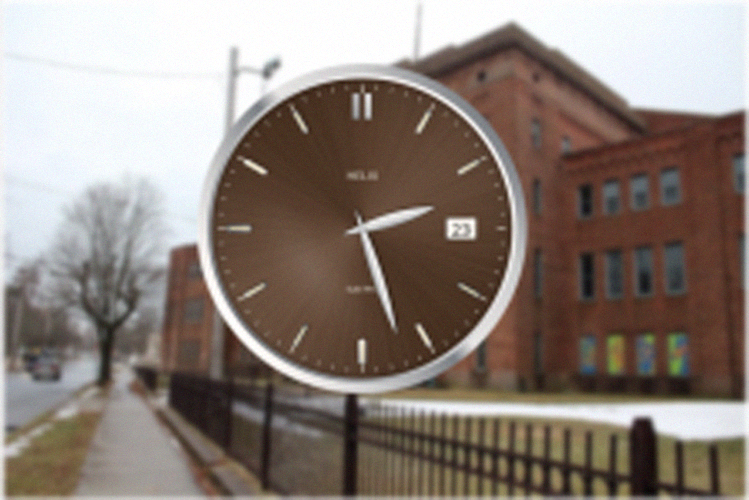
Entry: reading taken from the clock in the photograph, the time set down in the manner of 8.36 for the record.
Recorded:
2.27
